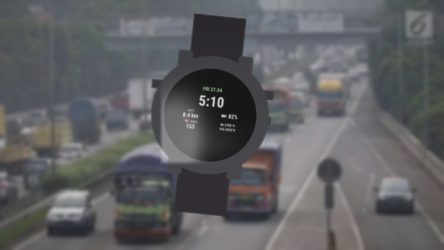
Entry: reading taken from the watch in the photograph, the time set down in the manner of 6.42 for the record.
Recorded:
5.10
